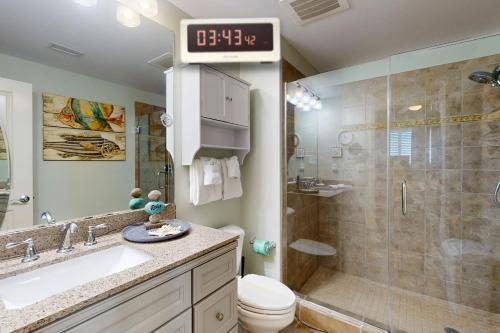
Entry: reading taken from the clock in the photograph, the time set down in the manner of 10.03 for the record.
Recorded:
3.43
